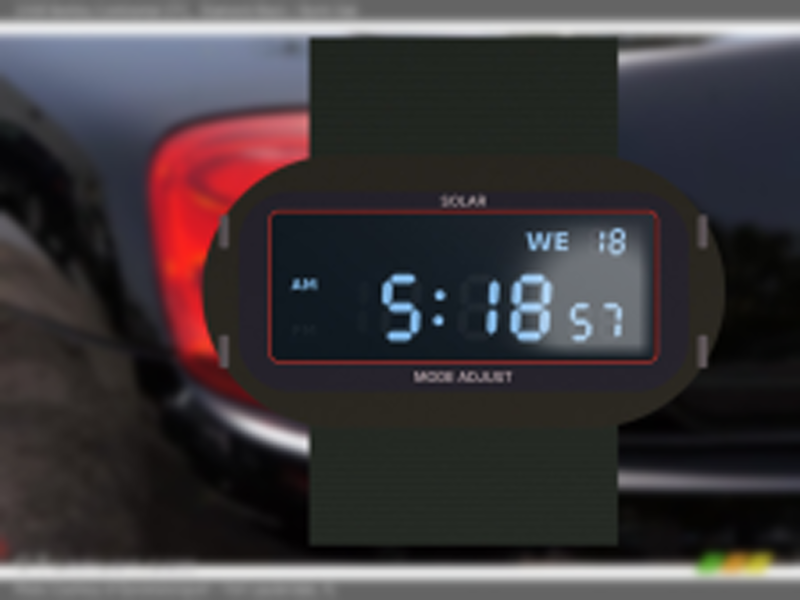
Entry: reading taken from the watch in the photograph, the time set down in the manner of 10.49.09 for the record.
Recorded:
5.18.57
